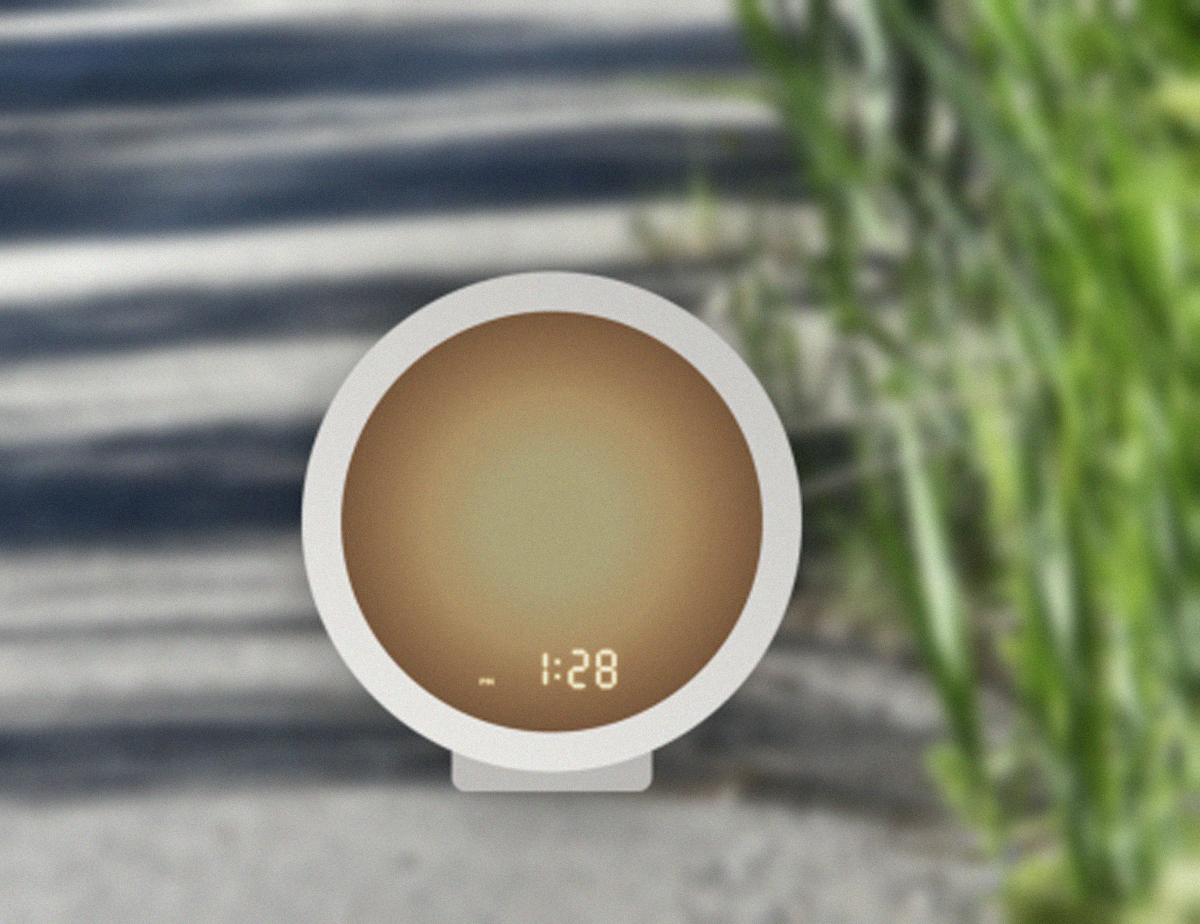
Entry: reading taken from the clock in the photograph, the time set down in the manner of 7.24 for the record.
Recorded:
1.28
